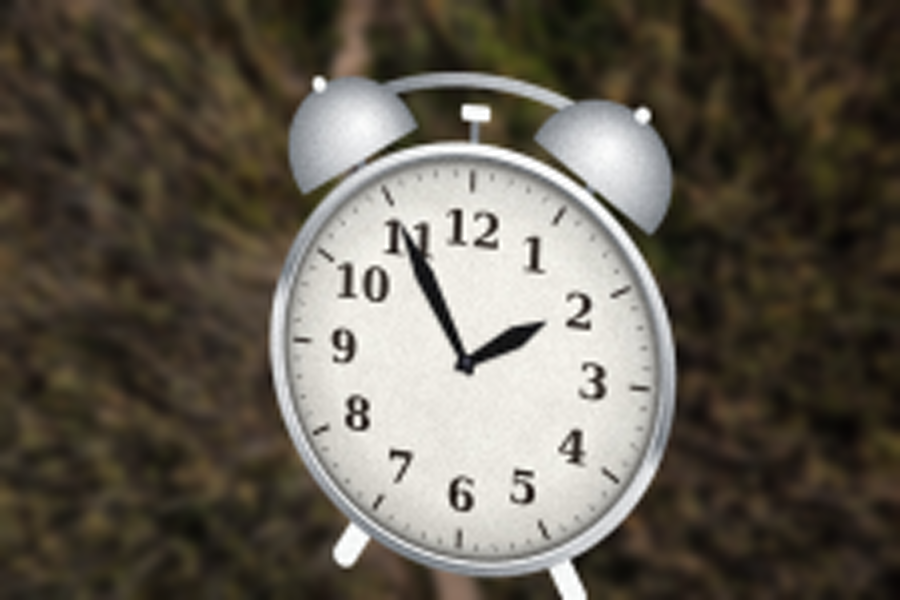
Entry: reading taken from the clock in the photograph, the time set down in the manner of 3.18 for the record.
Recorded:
1.55
